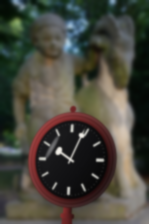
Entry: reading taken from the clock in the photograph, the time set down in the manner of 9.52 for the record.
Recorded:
10.04
